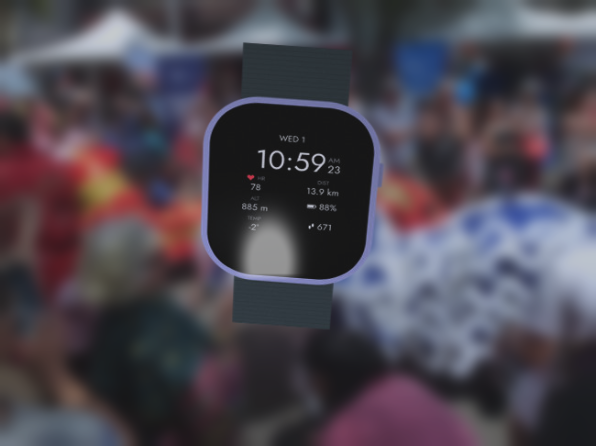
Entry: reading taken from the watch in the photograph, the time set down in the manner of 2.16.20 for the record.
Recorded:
10.59.23
